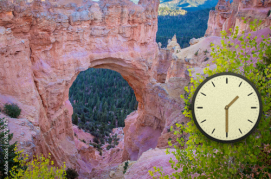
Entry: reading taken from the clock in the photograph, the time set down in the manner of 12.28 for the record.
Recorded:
1.30
